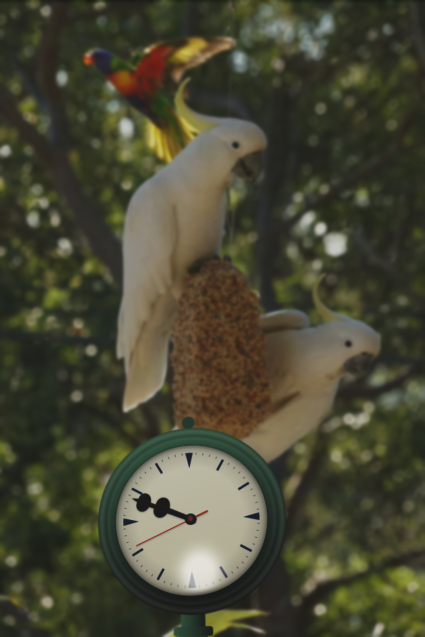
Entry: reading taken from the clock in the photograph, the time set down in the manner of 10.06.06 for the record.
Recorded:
9.48.41
